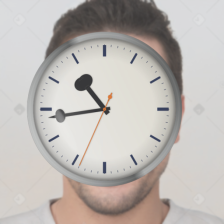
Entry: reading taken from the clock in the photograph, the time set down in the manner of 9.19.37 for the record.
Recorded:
10.43.34
